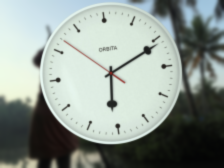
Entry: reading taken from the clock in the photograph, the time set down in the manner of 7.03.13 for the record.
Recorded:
6.10.52
